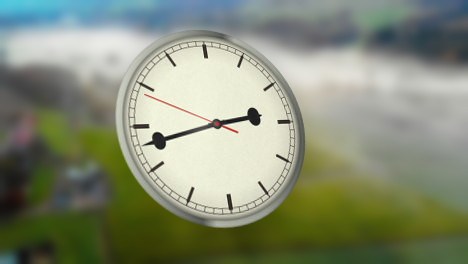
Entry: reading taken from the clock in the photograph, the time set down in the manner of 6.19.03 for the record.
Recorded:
2.42.49
